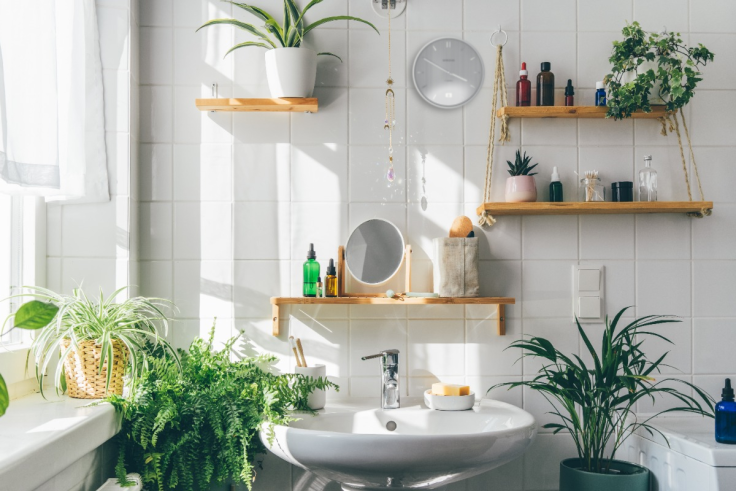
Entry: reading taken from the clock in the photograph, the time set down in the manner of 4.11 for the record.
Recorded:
3.50
